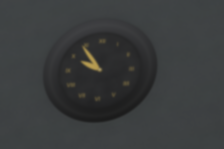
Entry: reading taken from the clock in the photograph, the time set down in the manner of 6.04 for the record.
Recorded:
9.54
